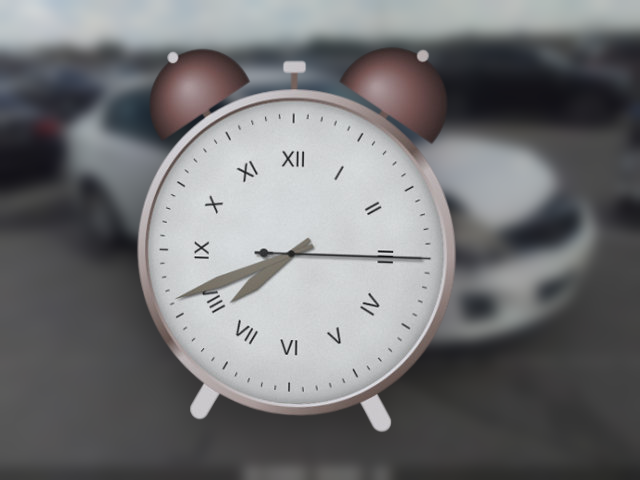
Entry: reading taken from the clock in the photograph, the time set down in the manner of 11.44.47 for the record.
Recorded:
7.41.15
